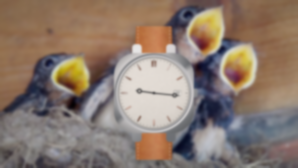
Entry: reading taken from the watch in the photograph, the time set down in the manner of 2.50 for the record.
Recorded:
9.16
